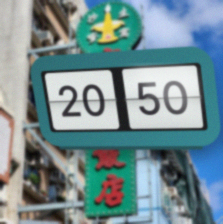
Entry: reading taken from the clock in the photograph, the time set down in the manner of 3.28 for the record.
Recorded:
20.50
